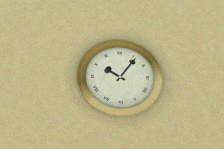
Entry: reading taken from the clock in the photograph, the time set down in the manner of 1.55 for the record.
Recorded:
10.06
